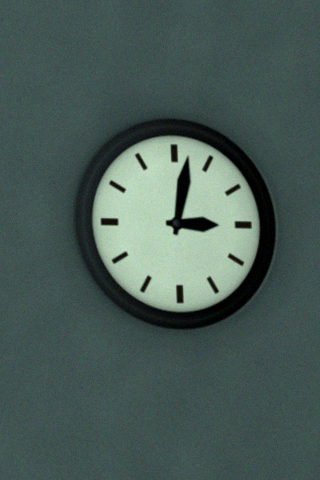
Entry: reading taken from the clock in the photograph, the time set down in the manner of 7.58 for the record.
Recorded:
3.02
